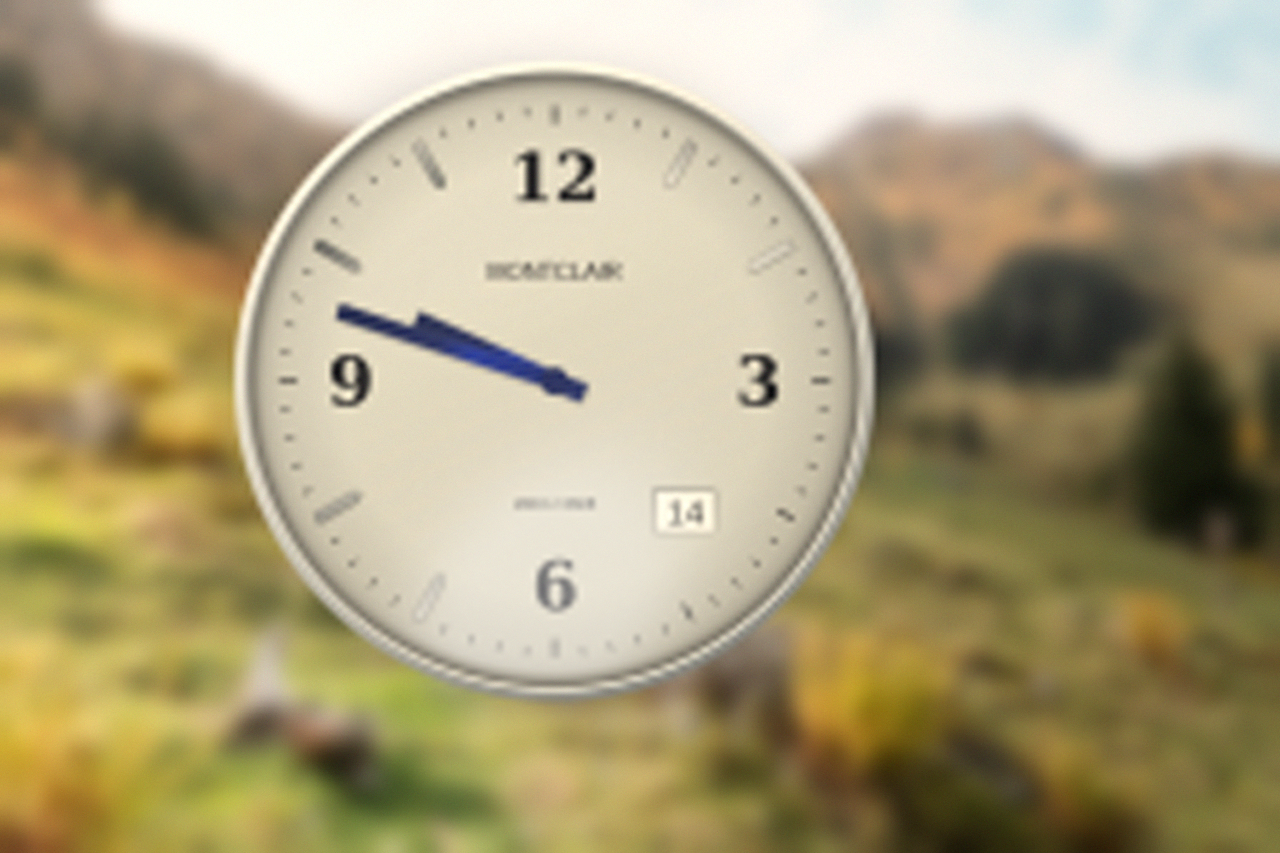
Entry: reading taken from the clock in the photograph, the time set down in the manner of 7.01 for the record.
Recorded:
9.48
